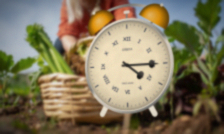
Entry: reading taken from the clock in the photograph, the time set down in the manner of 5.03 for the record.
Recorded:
4.15
